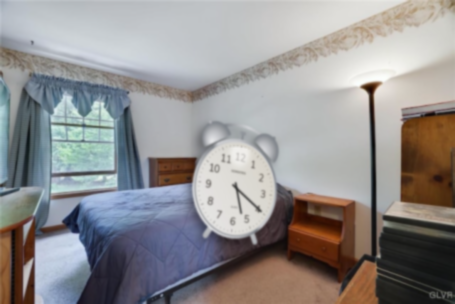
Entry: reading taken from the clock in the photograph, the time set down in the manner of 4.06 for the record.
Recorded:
5.20
